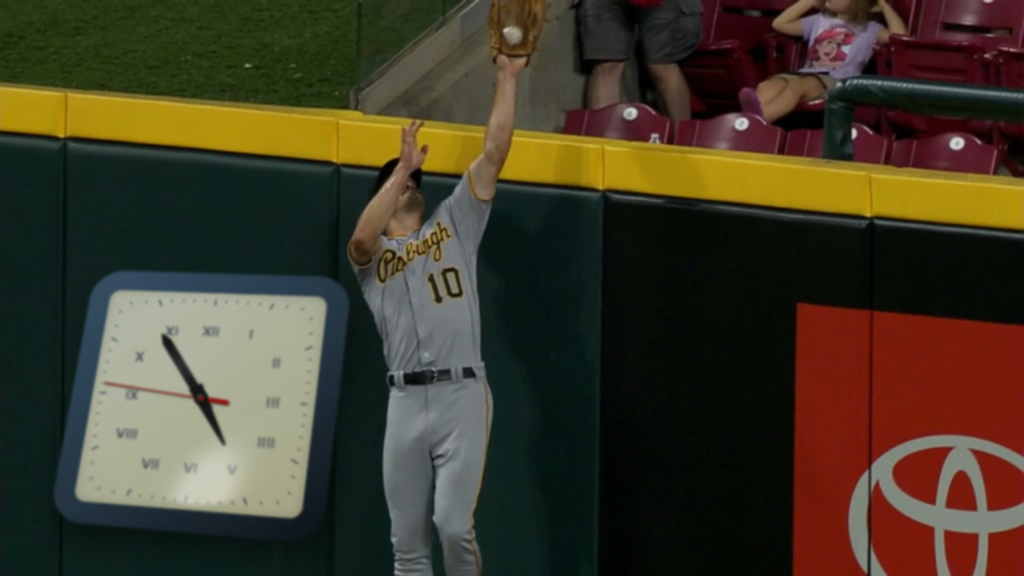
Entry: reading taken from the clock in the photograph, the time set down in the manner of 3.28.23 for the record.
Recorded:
4.53.46
